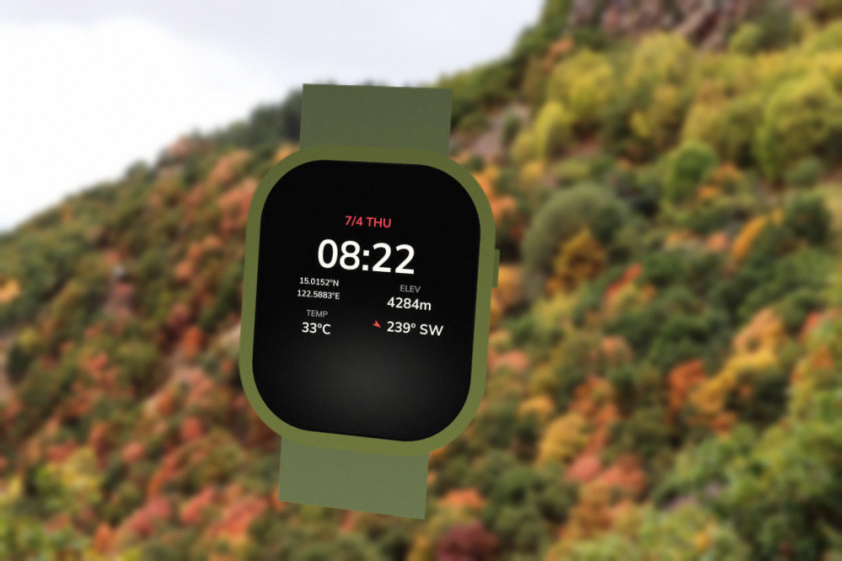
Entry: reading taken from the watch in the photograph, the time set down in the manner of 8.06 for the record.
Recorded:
8.22
